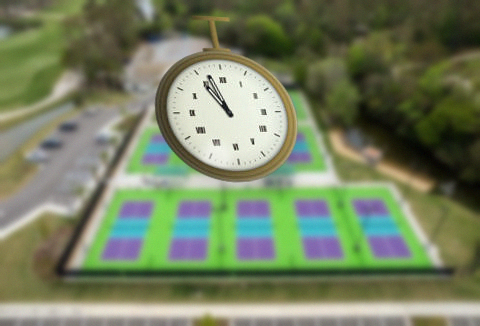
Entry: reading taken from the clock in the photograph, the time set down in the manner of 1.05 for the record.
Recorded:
10.57
